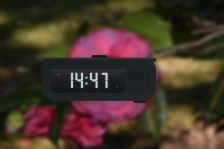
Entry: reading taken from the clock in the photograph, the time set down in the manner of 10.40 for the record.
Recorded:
14.47
